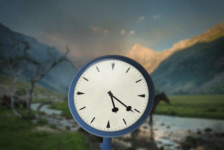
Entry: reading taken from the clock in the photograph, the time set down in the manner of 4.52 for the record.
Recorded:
5.21
